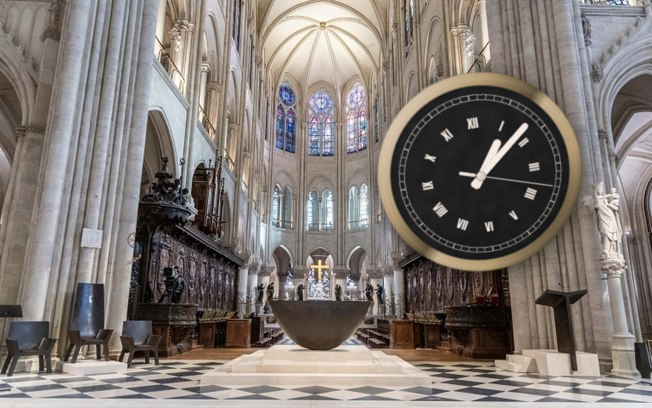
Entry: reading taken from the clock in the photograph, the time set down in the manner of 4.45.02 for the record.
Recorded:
1.08.18
